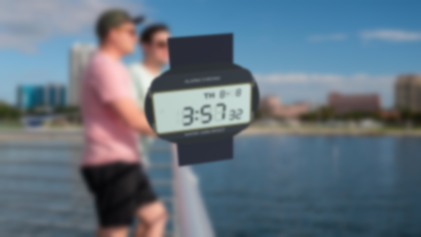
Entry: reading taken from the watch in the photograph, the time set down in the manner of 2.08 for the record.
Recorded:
3.57
